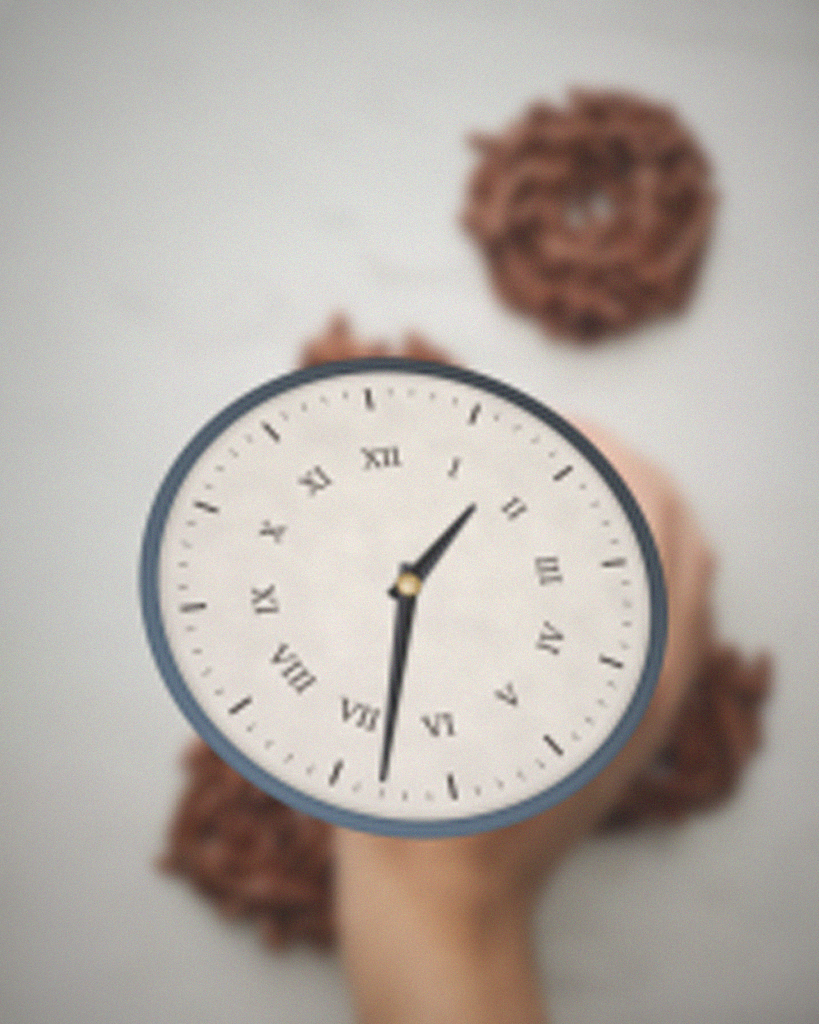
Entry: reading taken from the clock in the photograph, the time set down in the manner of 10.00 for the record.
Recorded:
1.33
